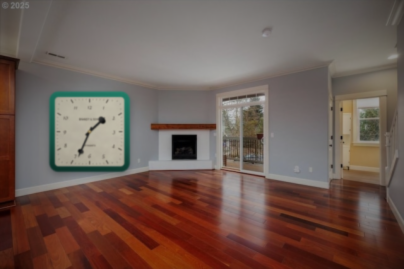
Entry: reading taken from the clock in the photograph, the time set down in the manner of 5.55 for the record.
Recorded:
1.34
